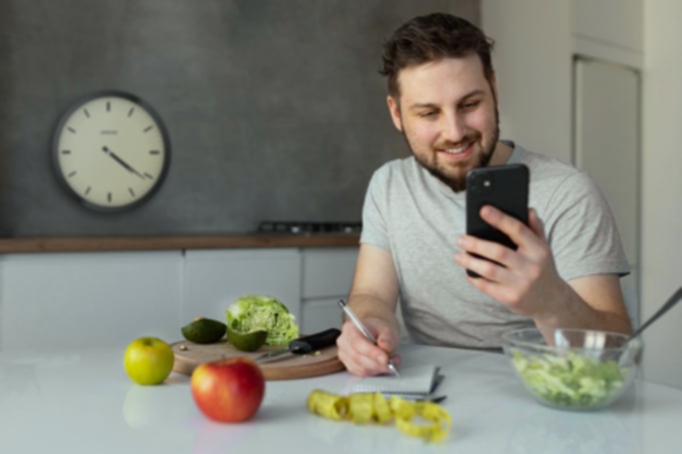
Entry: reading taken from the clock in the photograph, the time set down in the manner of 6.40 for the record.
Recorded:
4.21
